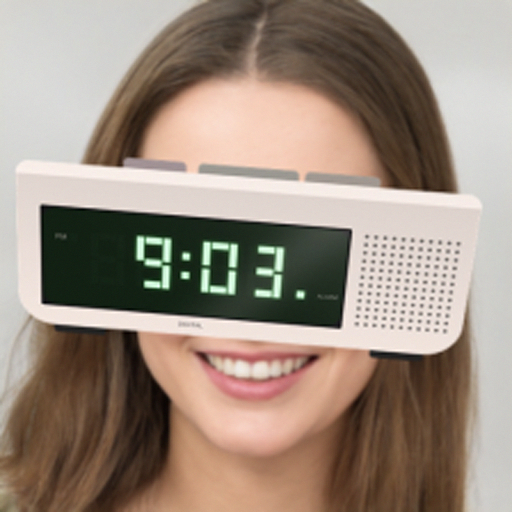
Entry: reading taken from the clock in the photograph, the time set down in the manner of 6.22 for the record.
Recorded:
9.03
